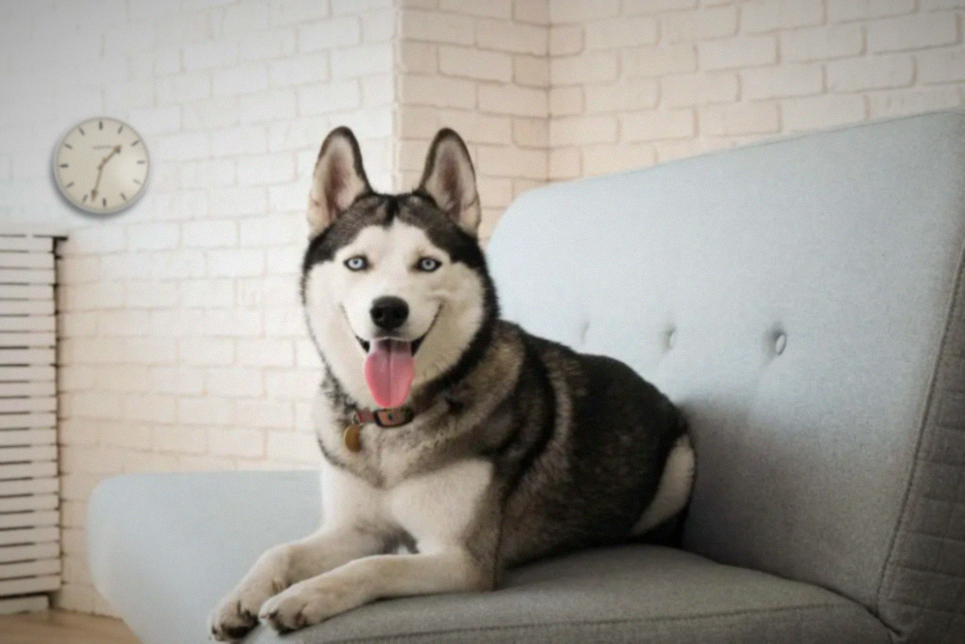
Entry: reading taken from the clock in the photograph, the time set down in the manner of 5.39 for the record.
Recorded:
1.33
